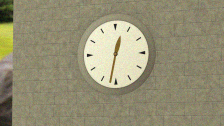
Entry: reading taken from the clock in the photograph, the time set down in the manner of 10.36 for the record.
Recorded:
12.32
